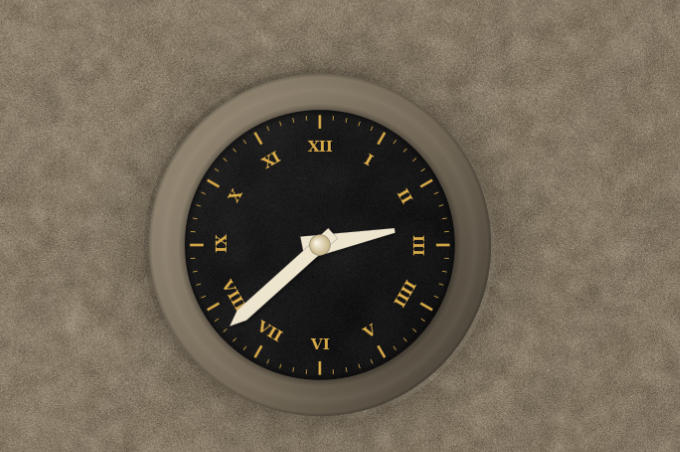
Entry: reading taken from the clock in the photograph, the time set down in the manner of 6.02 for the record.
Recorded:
2.38
